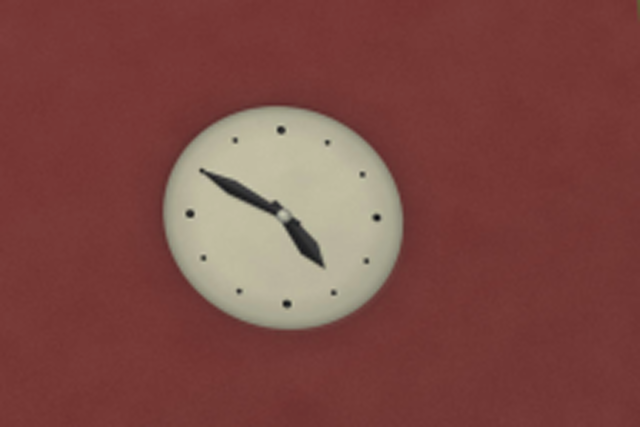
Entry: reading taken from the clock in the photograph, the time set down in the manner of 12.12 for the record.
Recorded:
4.50
